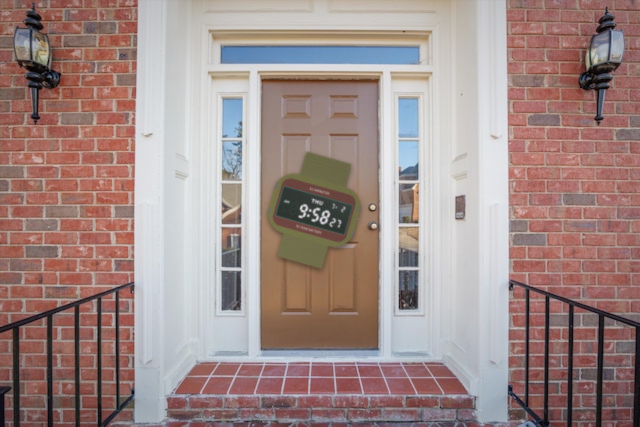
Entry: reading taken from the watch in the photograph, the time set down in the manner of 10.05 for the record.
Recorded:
9.58
